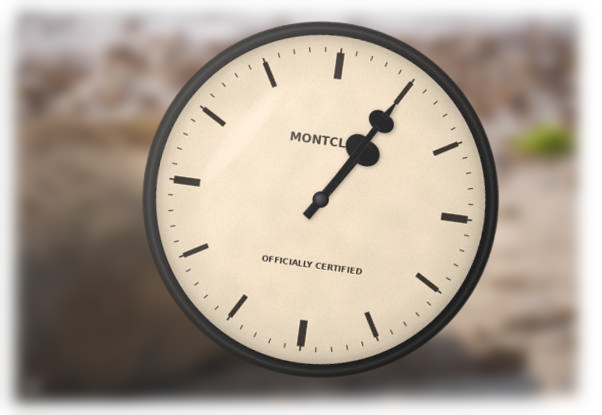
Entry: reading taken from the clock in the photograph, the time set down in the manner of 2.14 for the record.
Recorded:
1.05
